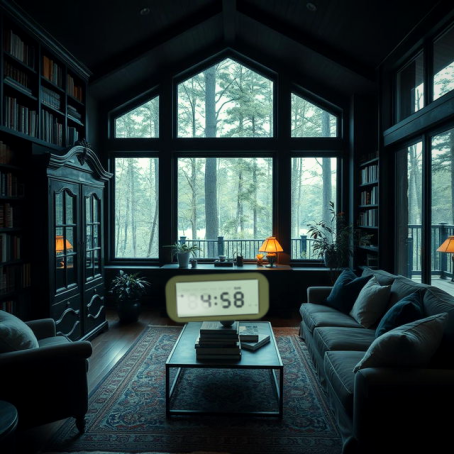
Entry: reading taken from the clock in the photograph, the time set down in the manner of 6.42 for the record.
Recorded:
4.58
